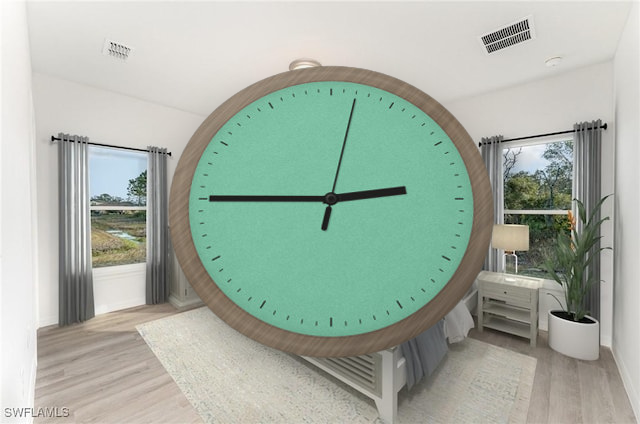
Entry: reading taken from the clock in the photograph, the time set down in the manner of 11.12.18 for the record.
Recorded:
2.45.02
